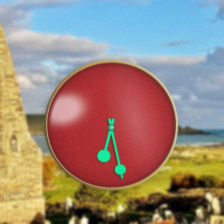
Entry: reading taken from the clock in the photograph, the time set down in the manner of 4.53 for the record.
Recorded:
6.28
